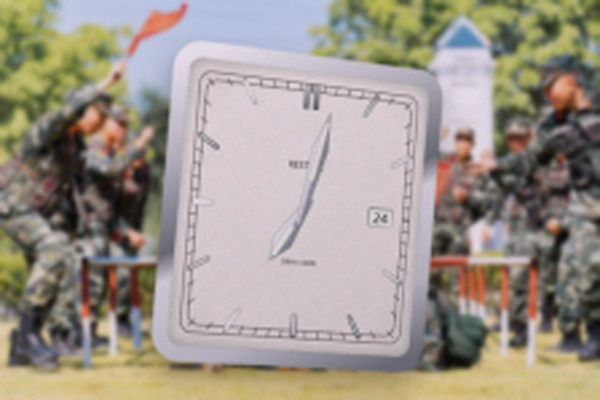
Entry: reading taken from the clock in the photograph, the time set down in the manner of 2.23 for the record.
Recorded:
7.02
